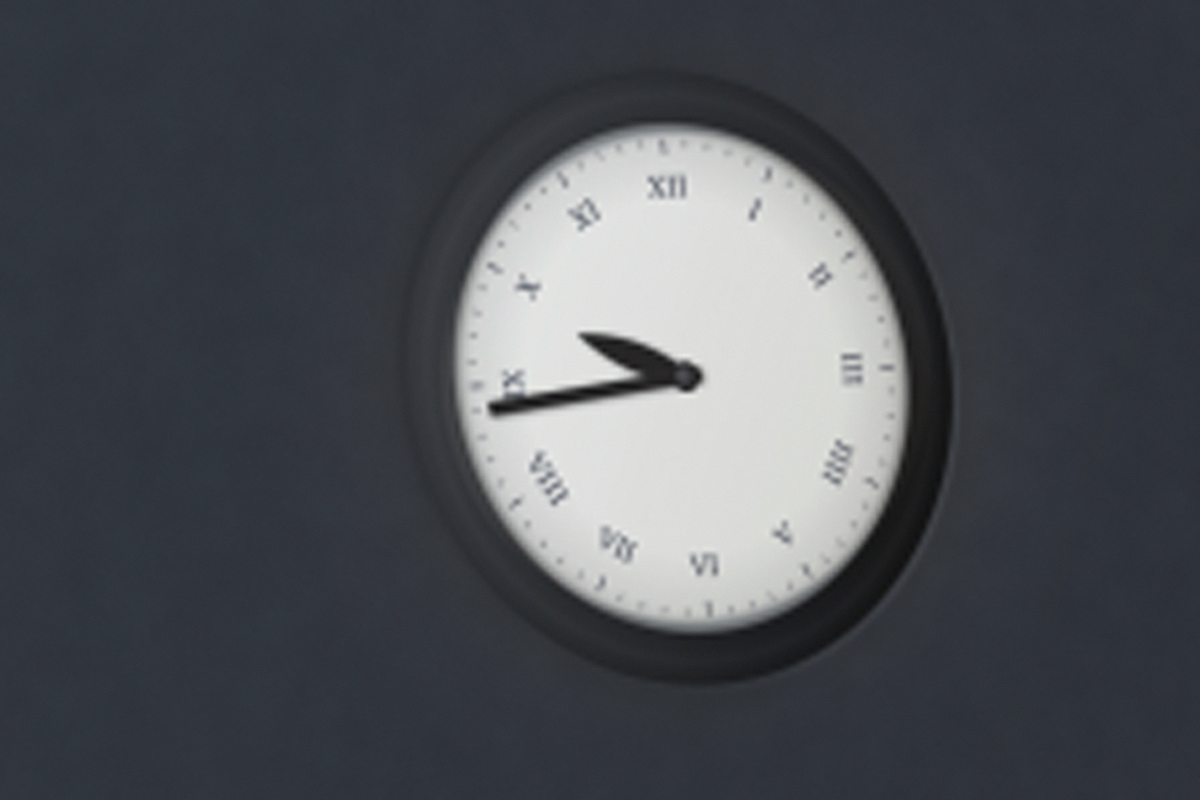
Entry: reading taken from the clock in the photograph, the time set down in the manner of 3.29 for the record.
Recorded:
9.44
